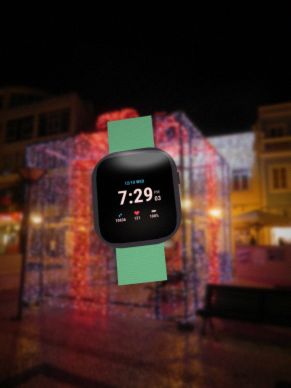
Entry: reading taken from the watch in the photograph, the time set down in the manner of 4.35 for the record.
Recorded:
7.29
